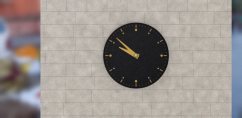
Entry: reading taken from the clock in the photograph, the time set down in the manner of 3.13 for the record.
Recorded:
9.52
